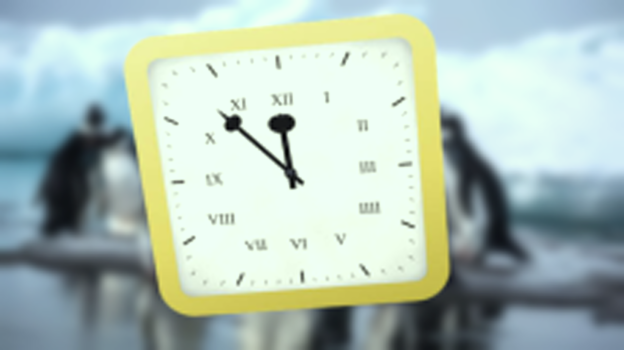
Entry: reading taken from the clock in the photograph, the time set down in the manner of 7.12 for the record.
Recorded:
11.53
